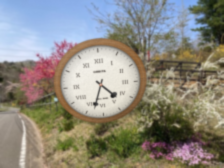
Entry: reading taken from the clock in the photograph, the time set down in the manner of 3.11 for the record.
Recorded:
4.33
